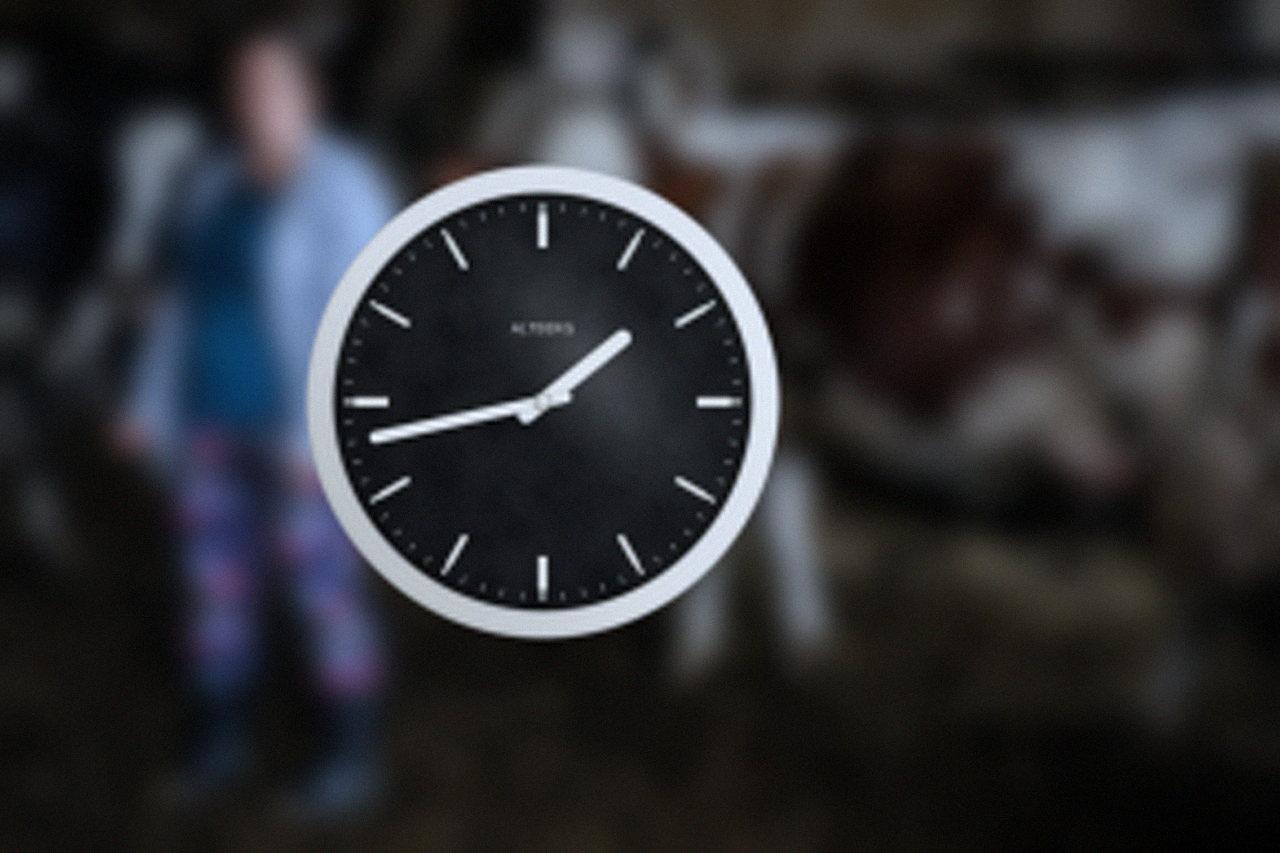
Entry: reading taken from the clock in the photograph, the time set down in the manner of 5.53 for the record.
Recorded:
1.43
